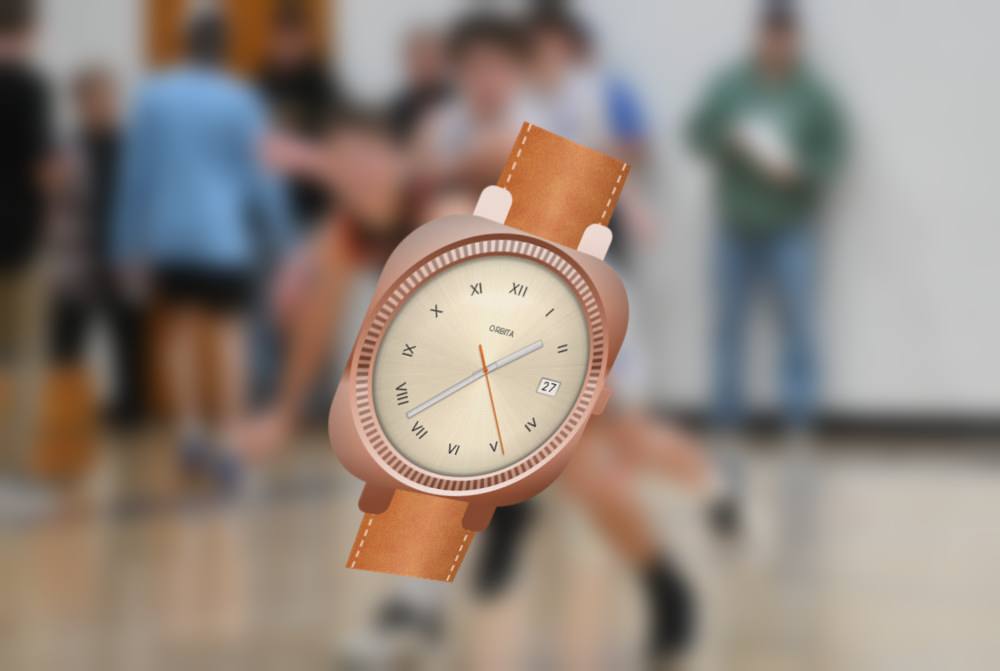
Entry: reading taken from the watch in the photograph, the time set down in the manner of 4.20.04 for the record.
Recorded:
1.37.24
